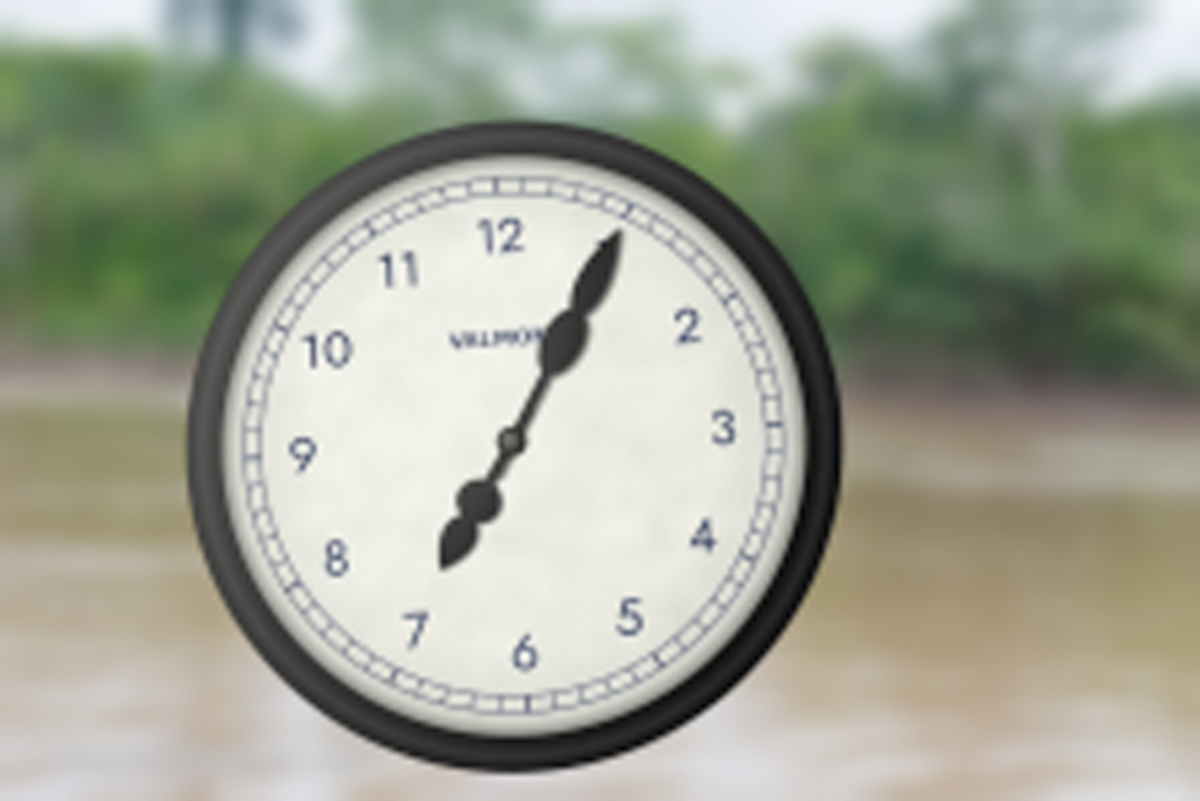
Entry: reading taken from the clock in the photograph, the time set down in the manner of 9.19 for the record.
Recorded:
7.05
